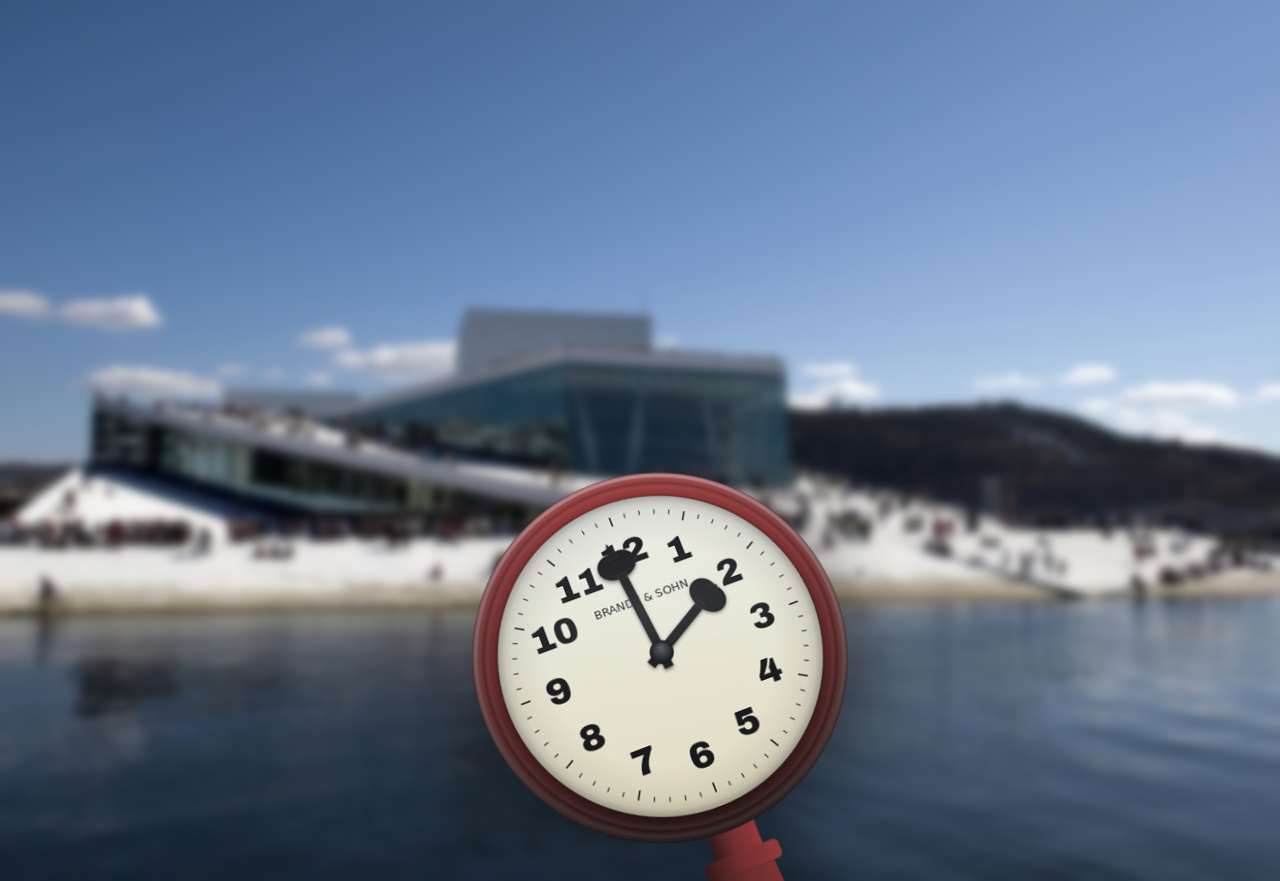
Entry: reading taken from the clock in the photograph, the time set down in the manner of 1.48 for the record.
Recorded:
1.59
